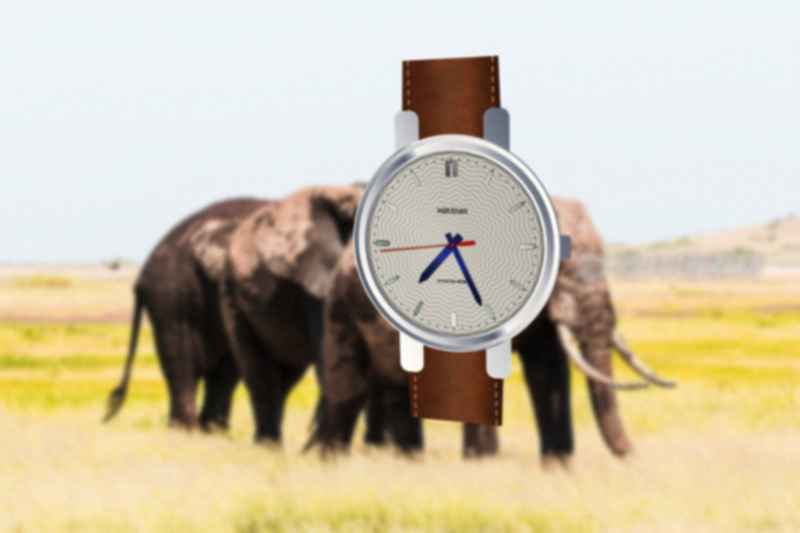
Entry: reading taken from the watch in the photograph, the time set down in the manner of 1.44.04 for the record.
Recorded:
7.25.44
